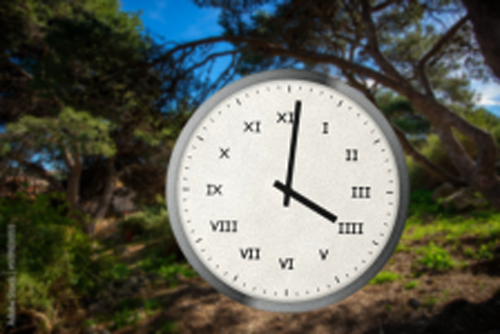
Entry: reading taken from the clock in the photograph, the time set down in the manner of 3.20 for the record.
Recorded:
4.01
